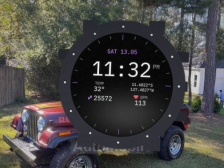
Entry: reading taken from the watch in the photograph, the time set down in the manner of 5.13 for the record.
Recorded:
11.32
